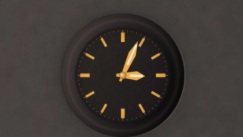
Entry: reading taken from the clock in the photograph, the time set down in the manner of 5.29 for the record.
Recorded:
3.04
